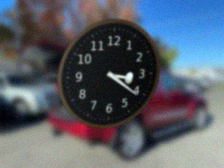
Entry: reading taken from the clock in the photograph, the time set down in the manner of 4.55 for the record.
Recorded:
3.21
